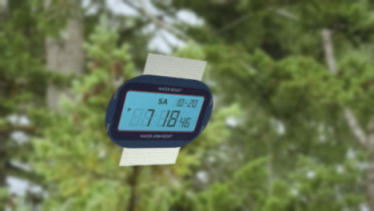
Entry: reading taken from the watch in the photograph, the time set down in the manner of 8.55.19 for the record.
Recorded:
7.18.46
